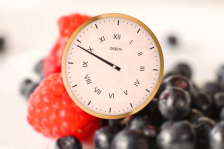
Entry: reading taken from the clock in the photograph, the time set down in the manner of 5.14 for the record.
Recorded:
9.49
